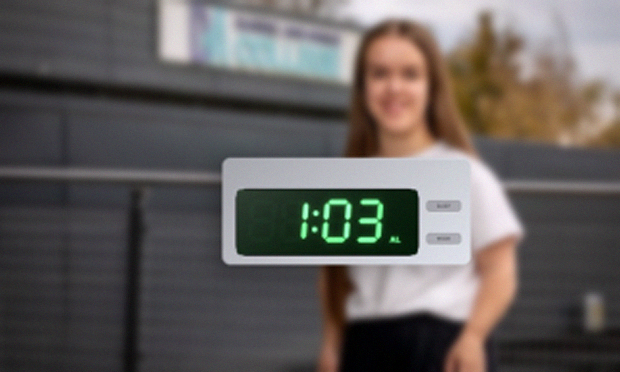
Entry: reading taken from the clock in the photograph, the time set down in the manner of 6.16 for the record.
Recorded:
1.03
